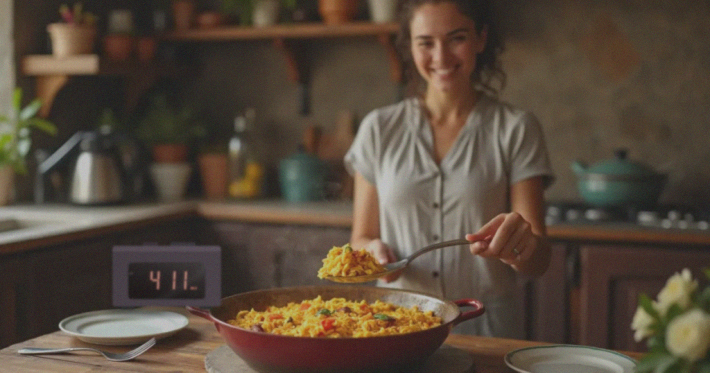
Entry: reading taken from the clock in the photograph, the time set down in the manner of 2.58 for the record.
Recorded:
4.11
